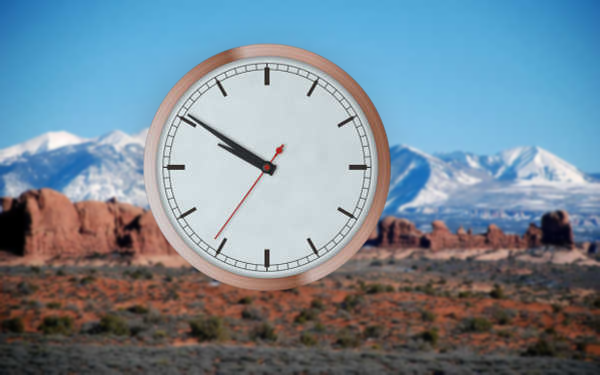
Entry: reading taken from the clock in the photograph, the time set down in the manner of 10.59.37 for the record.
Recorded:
9.50.36
